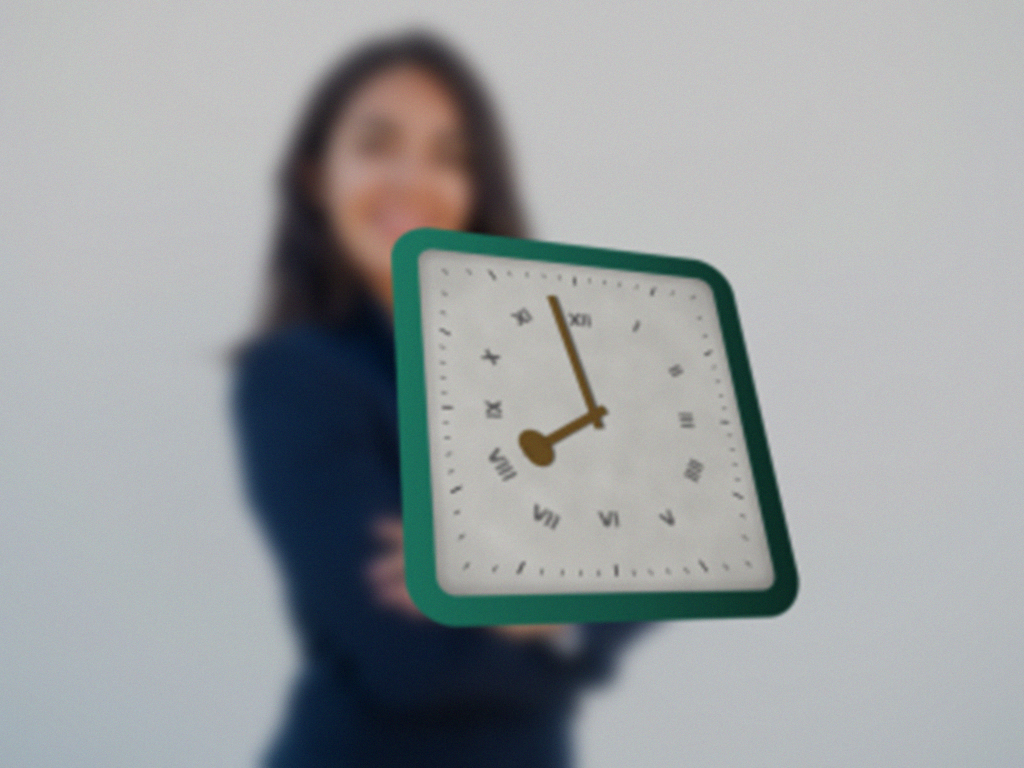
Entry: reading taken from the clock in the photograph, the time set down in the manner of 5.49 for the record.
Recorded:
7.58
